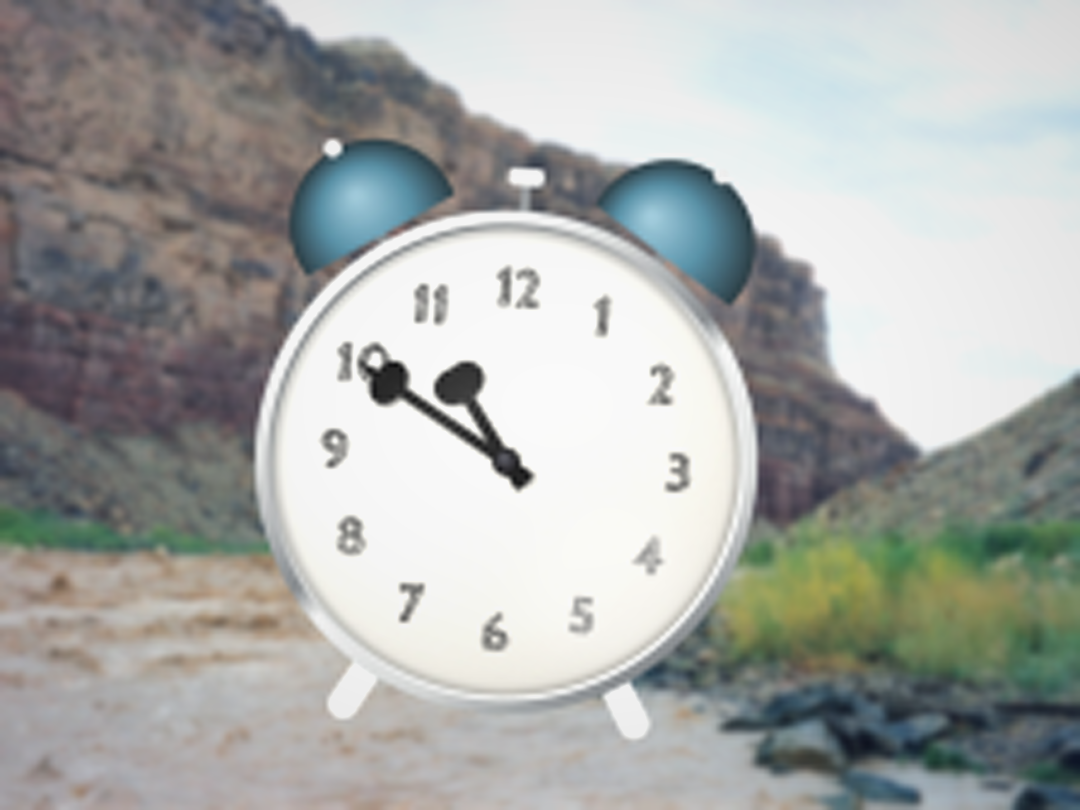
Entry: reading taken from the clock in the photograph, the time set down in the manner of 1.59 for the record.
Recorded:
10.50
